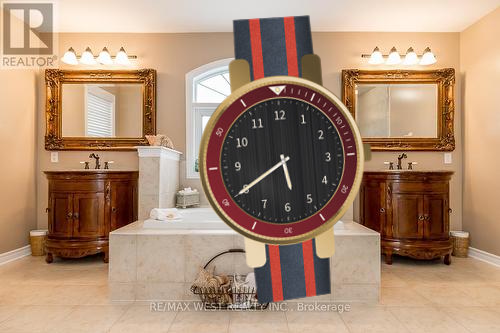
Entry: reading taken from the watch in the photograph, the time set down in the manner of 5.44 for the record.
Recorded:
5.40
